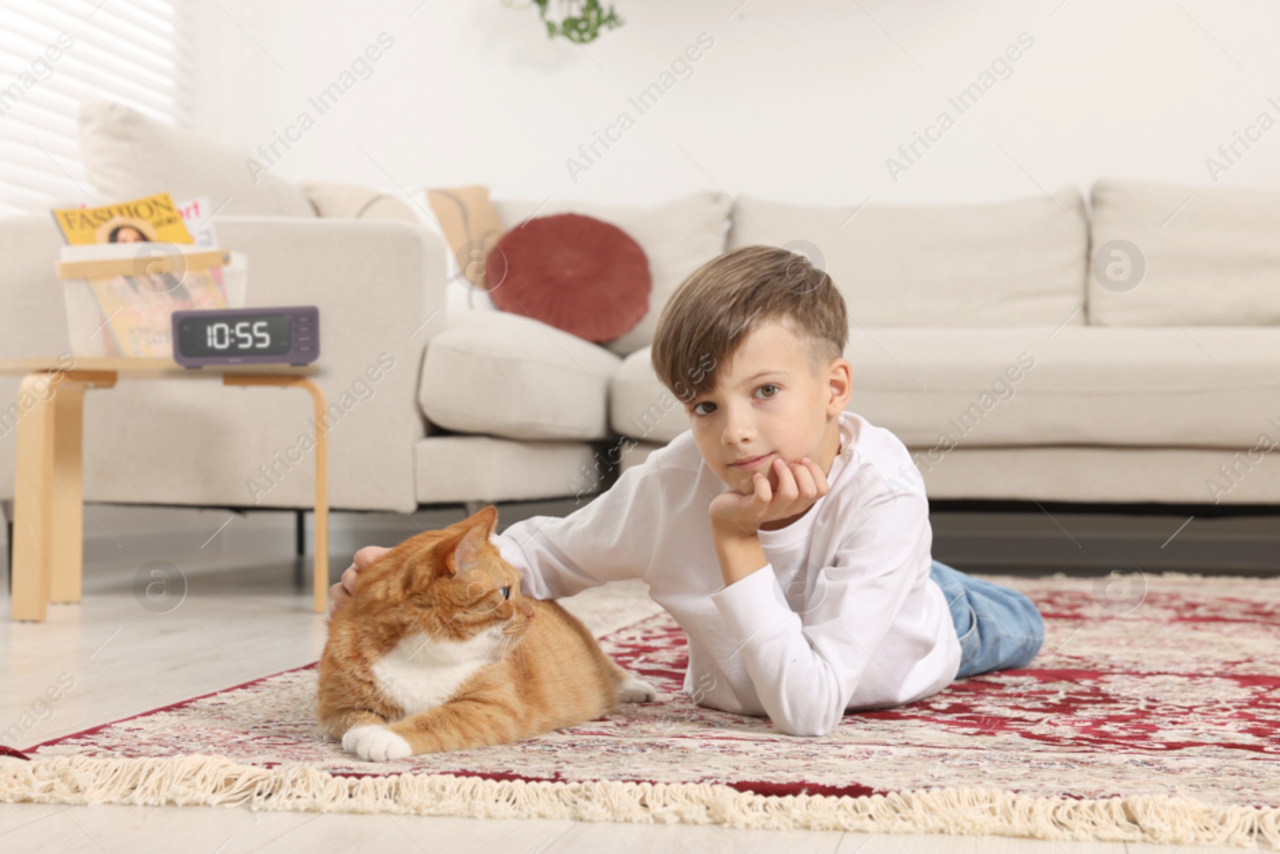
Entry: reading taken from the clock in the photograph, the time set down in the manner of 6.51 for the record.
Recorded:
10.55
